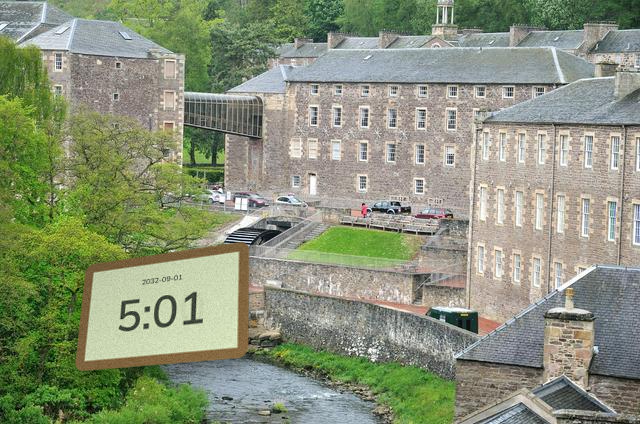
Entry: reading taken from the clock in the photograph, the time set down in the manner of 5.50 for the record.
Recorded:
5.01
